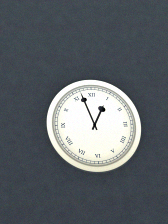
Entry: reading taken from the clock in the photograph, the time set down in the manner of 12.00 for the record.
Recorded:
12.57
